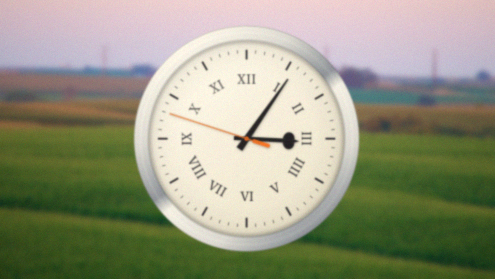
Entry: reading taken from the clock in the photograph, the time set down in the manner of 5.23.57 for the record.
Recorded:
3.05.48
